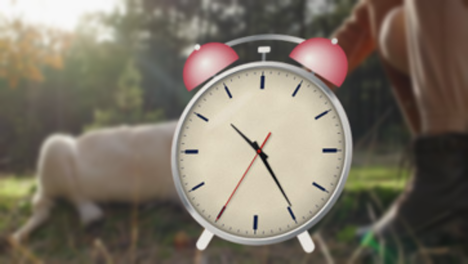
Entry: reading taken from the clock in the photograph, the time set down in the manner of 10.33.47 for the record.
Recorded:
10.24.35
